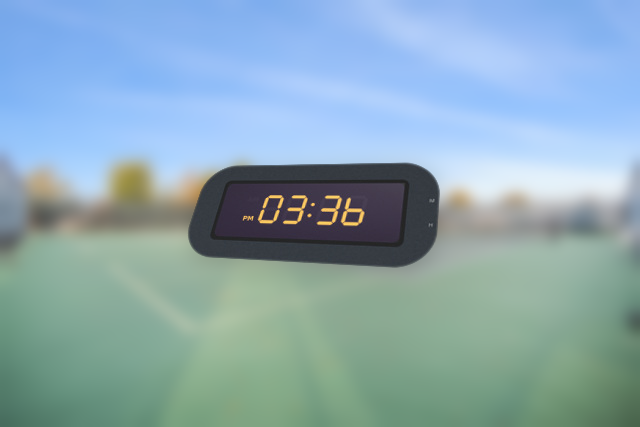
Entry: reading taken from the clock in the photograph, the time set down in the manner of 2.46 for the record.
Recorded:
3.36
